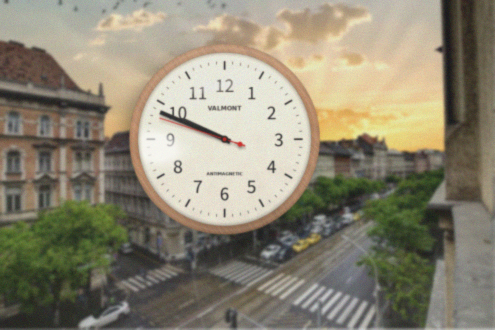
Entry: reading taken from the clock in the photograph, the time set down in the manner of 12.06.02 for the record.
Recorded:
9.48.48
